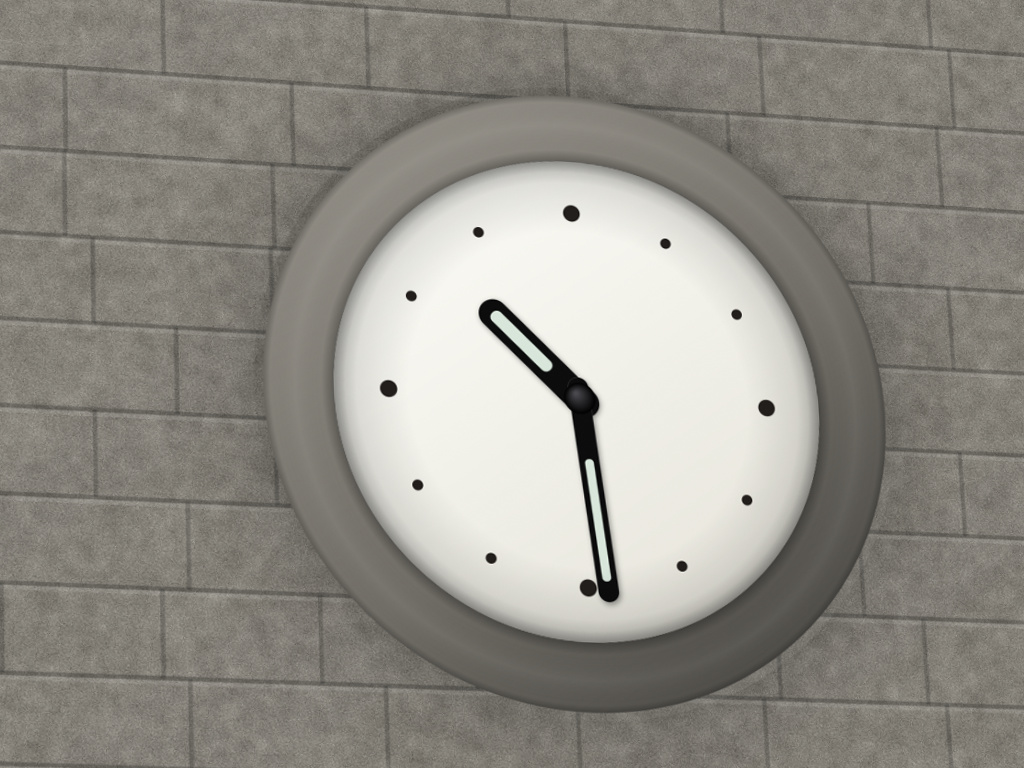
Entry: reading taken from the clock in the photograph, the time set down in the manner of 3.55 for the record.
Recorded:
10.29
